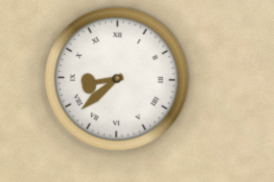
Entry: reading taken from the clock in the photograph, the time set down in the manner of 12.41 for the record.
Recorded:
8.38
